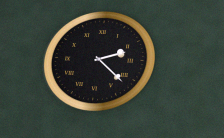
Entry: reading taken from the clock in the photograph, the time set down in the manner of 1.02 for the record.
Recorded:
2.22
